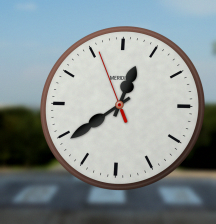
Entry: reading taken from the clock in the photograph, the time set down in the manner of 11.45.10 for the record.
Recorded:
12.38.56
